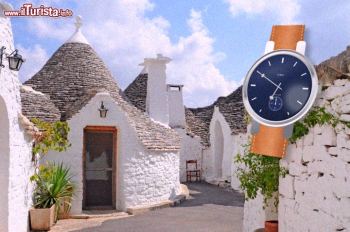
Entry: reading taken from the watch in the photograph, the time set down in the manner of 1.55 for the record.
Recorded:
6.50
